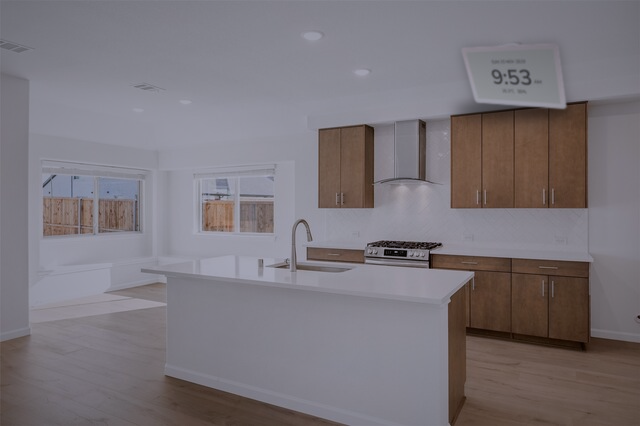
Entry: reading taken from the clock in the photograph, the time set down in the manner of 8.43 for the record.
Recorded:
9.53
